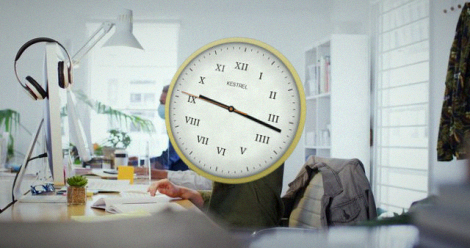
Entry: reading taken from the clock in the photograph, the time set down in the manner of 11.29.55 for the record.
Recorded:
9.16.46
